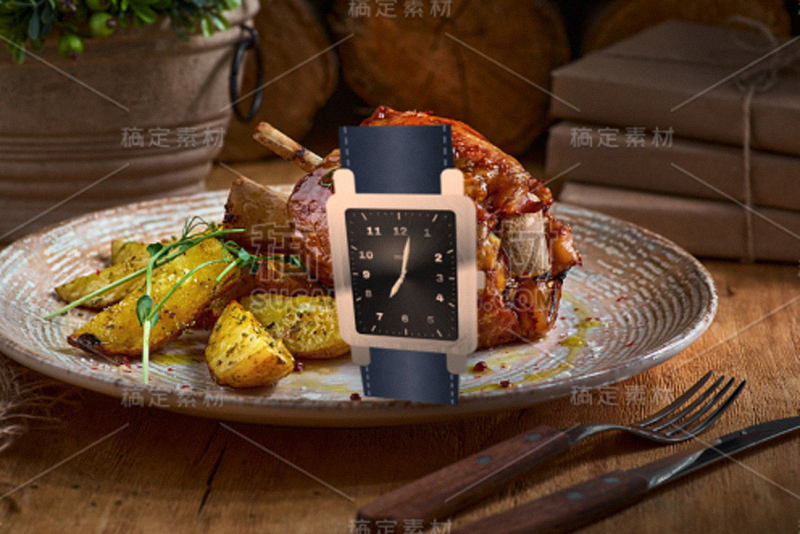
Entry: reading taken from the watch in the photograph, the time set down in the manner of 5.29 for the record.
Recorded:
7.02
